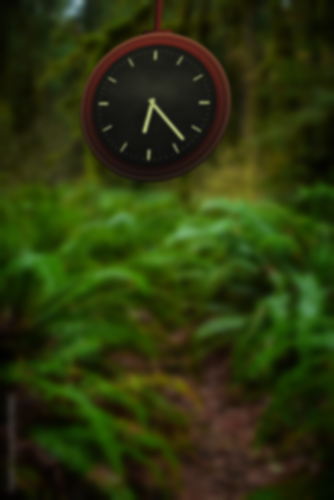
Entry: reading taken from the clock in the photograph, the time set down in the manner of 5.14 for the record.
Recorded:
6.23
